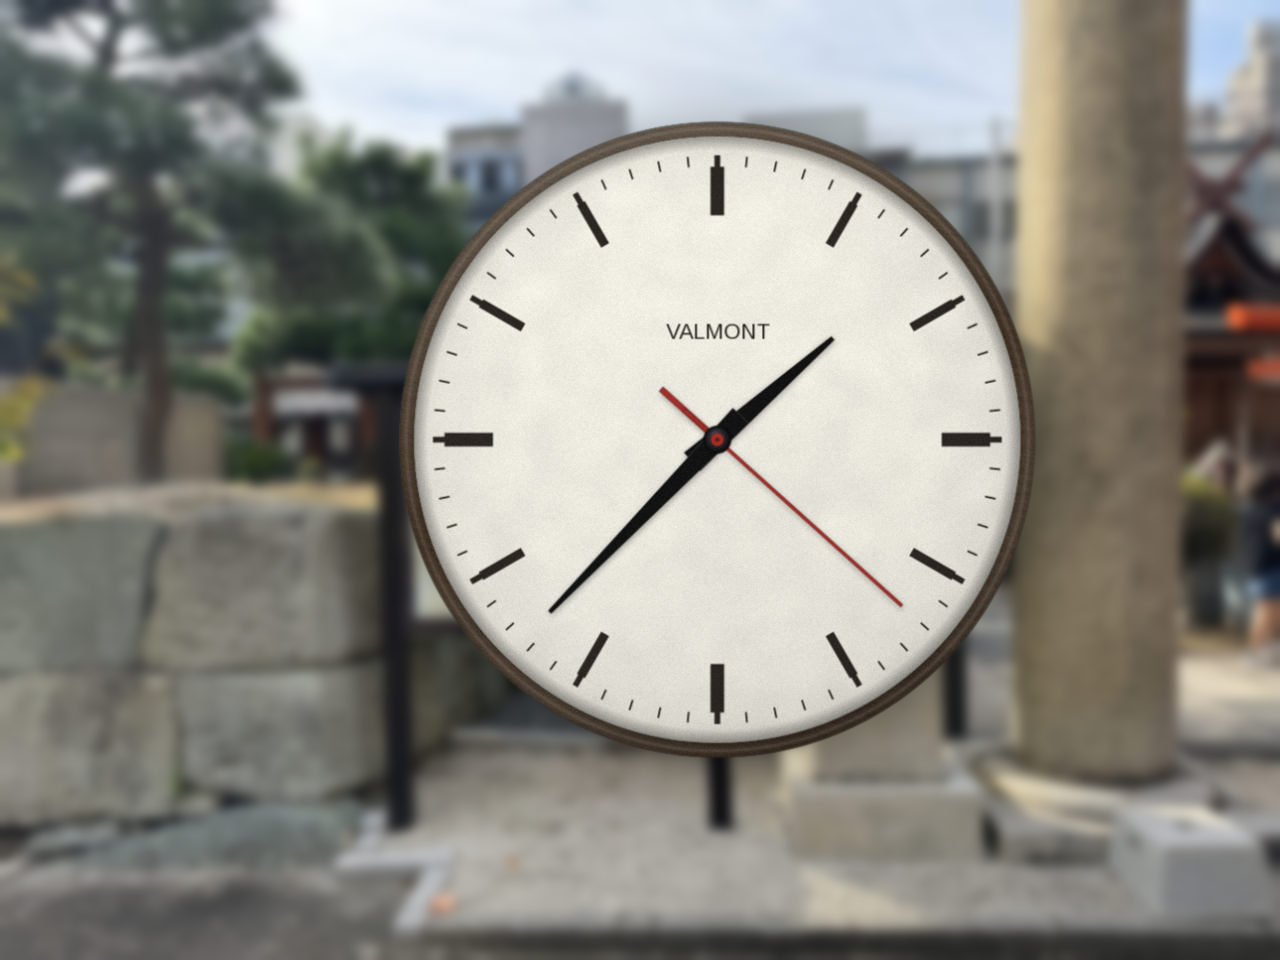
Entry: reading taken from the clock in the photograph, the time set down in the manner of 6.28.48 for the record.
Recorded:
1.37.22
